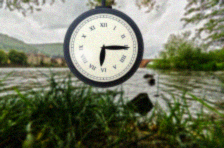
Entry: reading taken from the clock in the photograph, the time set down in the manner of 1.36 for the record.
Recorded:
6.15
